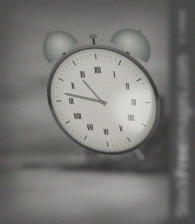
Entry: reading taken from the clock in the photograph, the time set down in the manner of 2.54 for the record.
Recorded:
10.47
